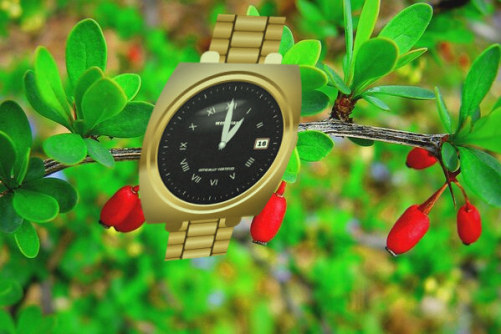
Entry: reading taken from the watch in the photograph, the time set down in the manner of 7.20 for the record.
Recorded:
1.00
